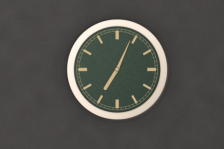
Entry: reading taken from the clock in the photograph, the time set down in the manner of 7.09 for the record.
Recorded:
7.04
